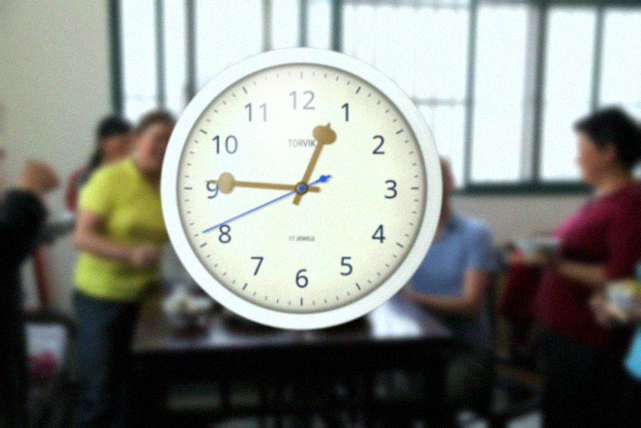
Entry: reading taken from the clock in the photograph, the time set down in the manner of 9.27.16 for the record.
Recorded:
12.45.41
